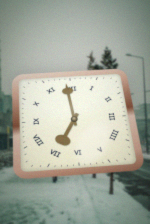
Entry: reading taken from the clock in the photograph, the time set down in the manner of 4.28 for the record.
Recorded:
6.59
